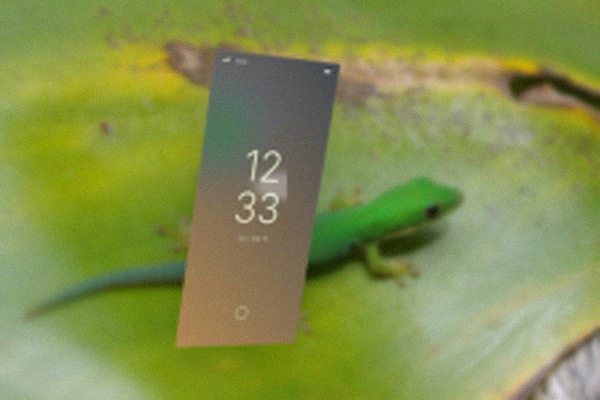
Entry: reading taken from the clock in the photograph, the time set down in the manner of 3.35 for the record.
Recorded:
12.33
